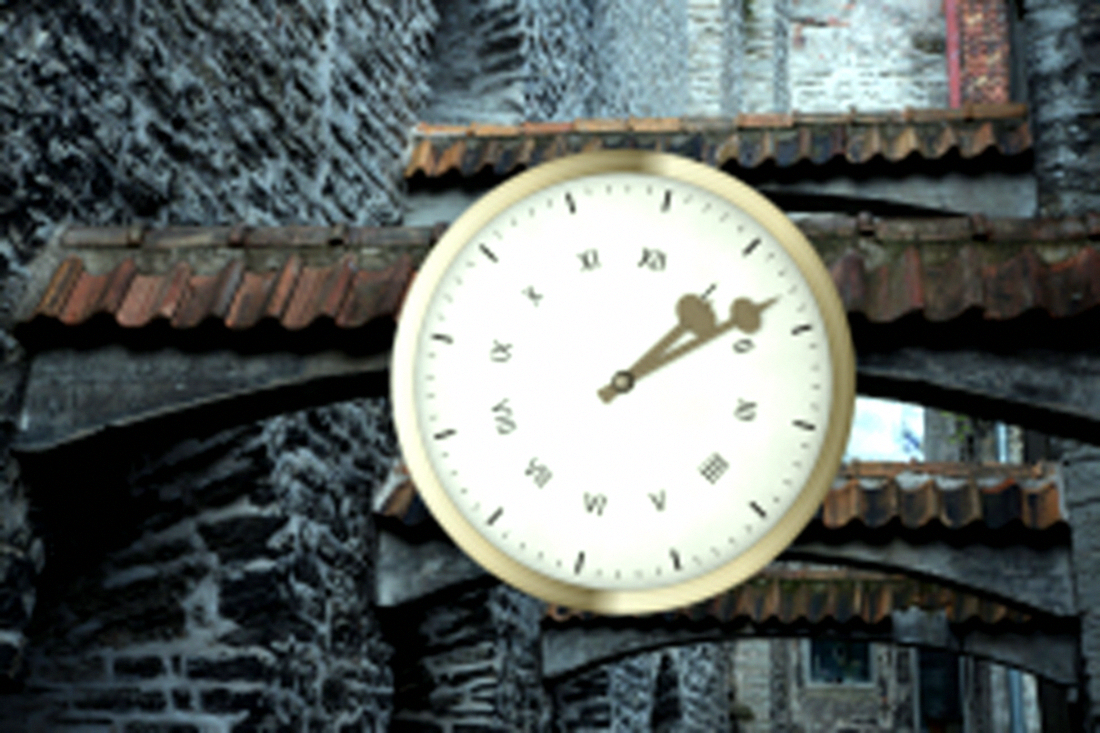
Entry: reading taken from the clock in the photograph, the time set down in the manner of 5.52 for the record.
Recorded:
1.08
